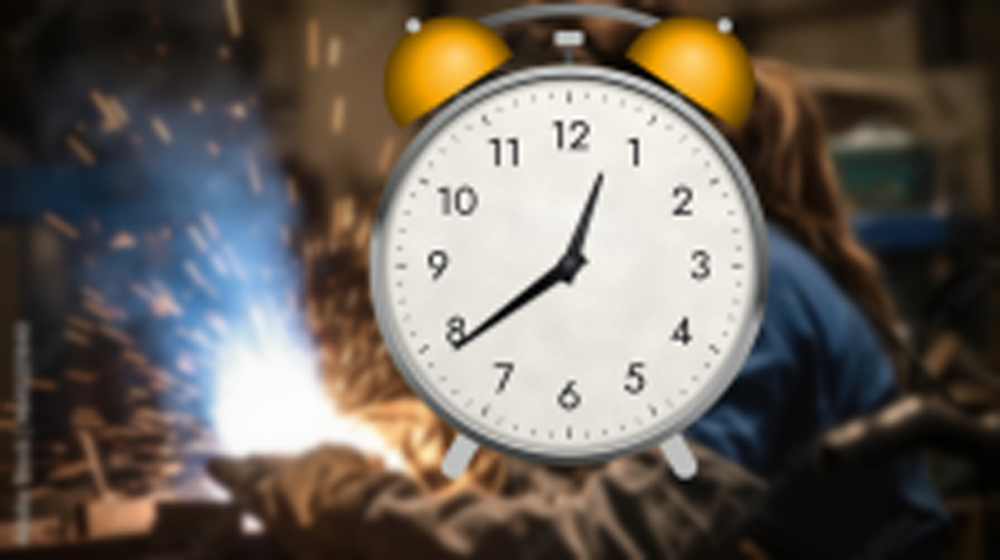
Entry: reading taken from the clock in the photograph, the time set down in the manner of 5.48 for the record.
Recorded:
12.39
